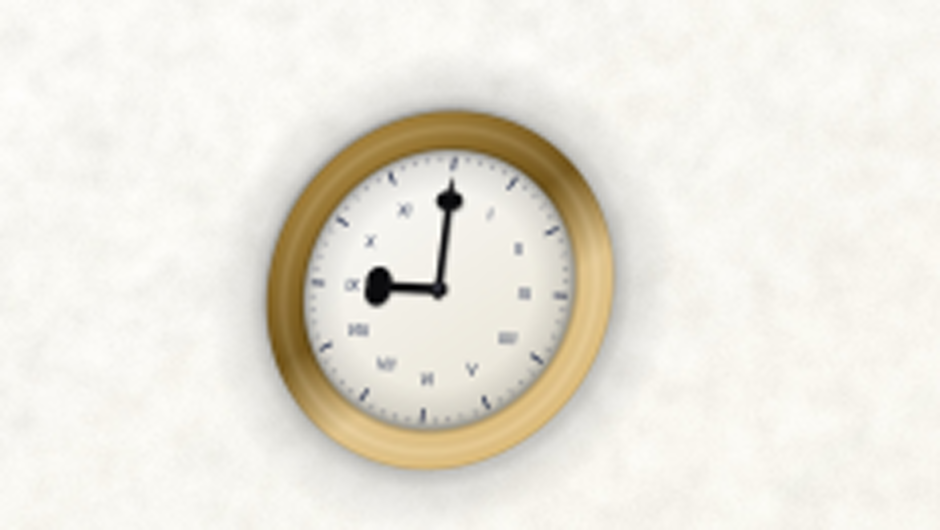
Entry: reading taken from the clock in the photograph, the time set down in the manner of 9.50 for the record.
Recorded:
9.00
